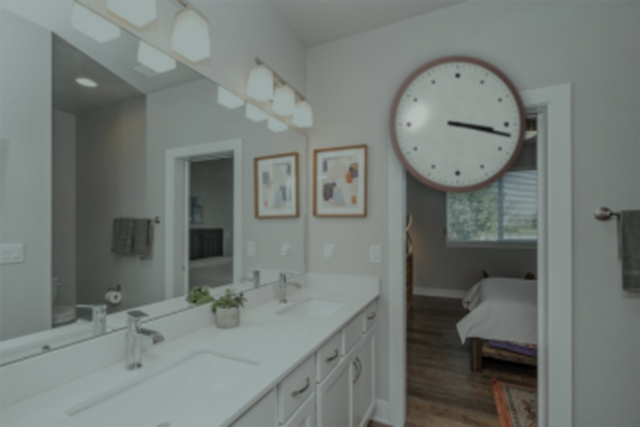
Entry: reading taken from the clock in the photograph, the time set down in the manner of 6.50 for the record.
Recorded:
3.17
